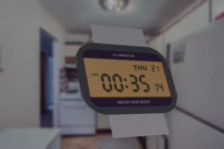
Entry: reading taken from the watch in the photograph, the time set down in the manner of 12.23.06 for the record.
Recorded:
0.35.14
